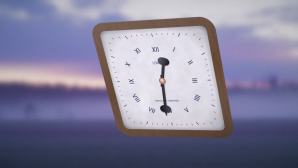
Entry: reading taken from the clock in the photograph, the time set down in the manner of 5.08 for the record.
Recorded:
12.31
